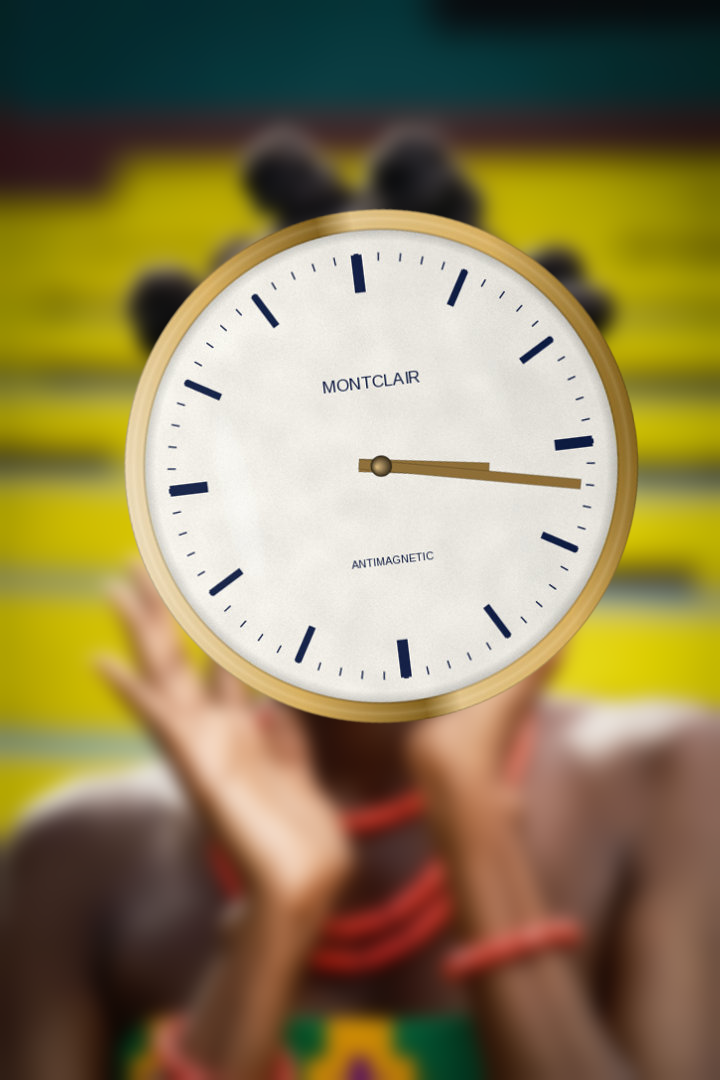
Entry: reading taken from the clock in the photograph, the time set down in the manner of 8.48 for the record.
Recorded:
3.17
